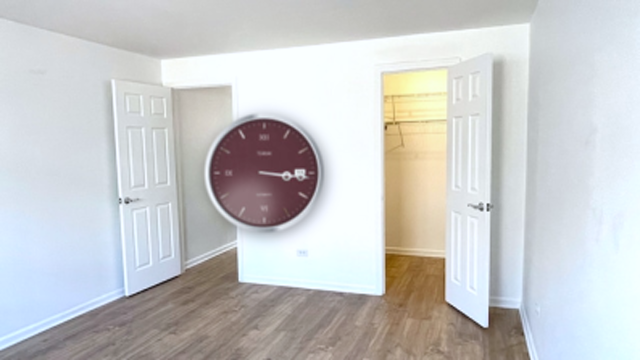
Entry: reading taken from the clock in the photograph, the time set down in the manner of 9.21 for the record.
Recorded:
3.16
